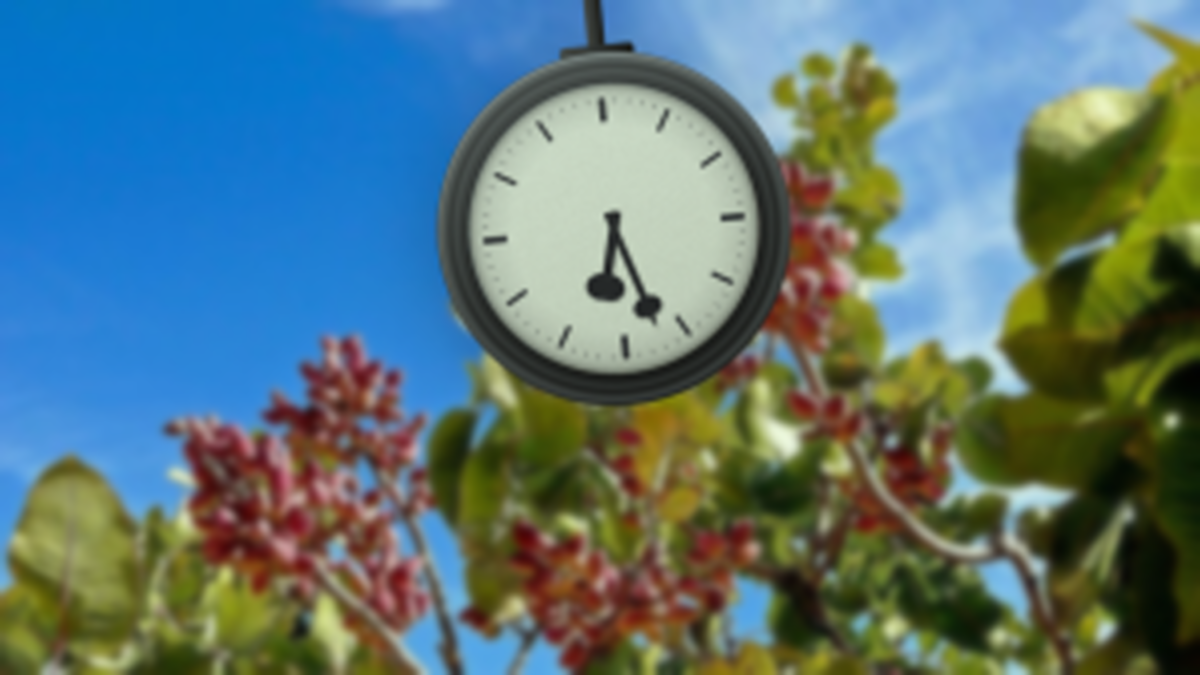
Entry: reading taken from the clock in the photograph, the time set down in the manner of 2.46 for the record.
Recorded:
6.27
